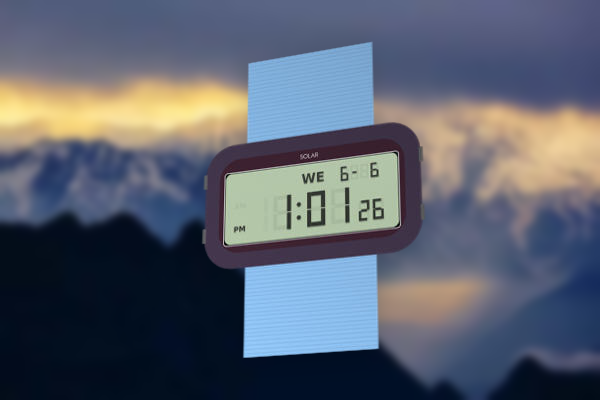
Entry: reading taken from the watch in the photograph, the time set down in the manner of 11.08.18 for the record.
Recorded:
1.01.26
